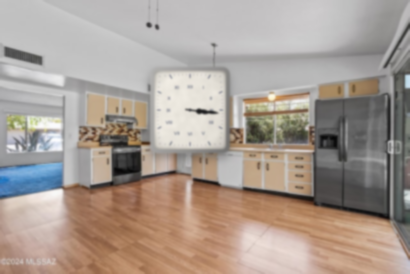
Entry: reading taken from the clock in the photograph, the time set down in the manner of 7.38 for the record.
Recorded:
3.16
